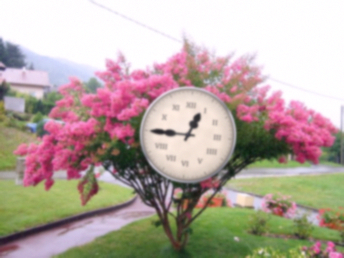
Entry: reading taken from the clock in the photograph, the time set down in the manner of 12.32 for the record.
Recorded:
12.45
